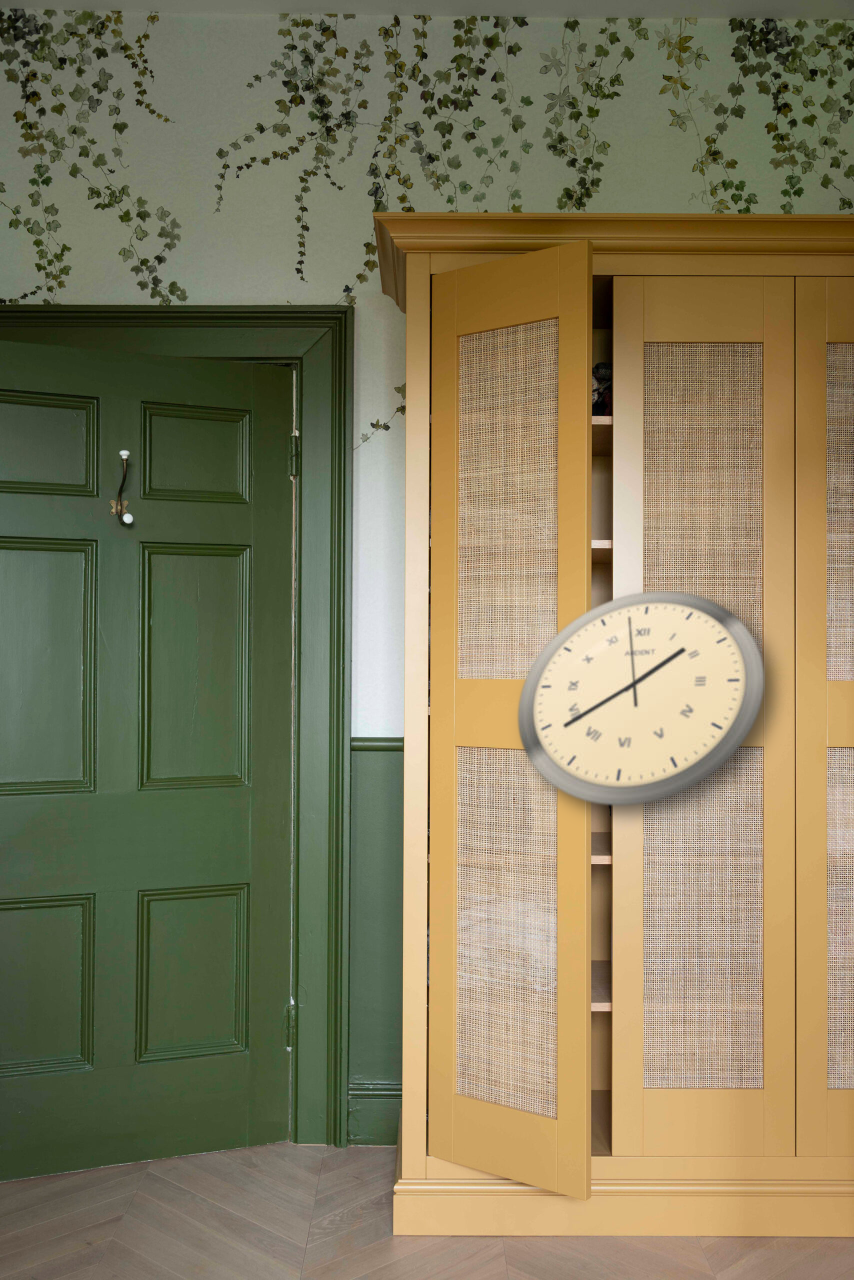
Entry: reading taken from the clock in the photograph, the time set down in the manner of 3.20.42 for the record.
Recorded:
1.38.58
